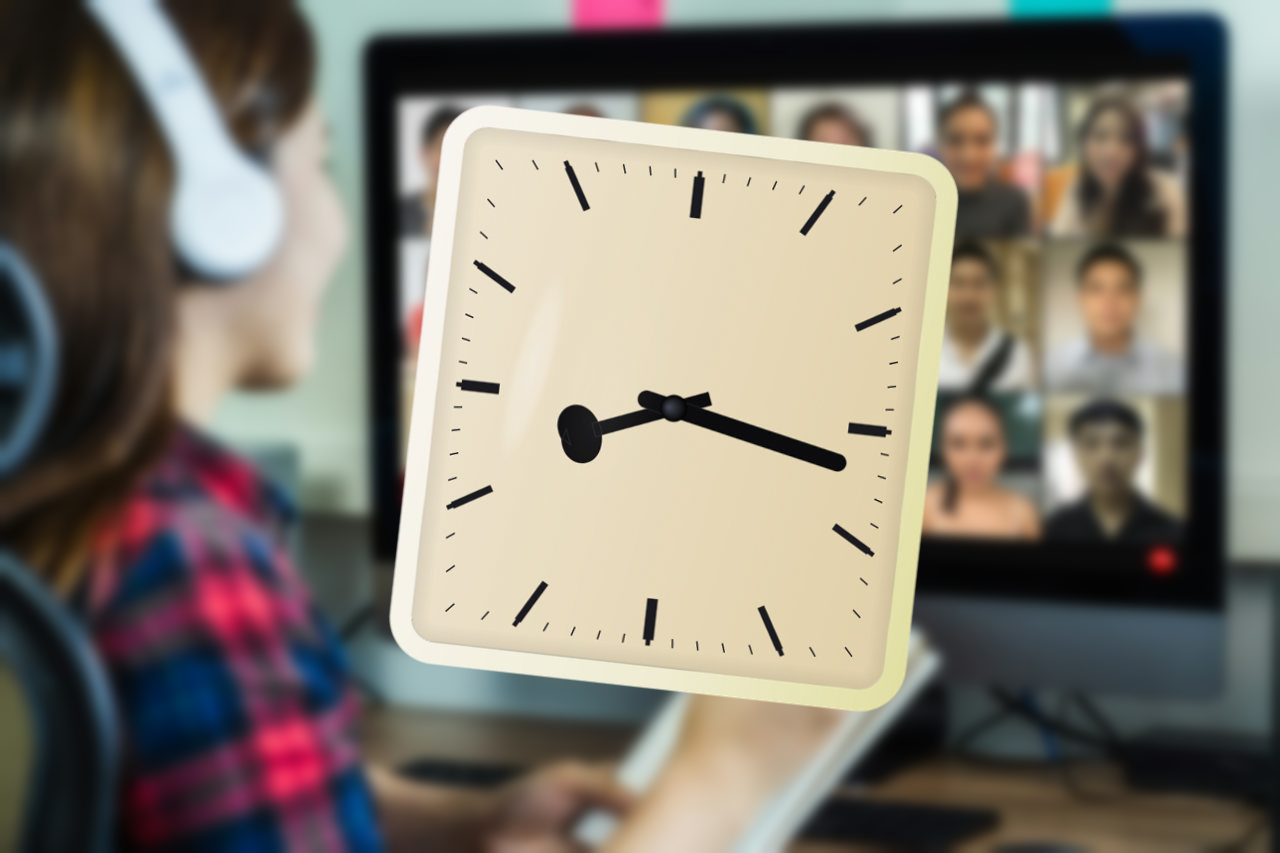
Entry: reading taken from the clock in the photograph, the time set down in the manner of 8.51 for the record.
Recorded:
8.17
